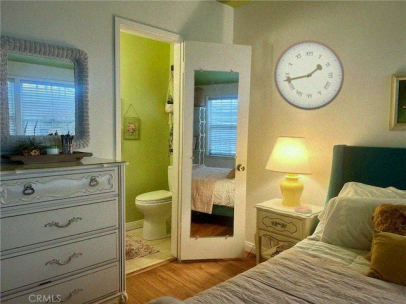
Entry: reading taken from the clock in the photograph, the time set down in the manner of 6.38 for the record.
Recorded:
1.43
